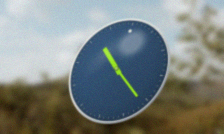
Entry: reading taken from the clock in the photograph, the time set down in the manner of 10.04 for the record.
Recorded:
10.21
